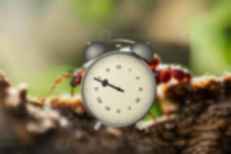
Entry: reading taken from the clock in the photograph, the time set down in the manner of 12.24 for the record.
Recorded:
9.49
